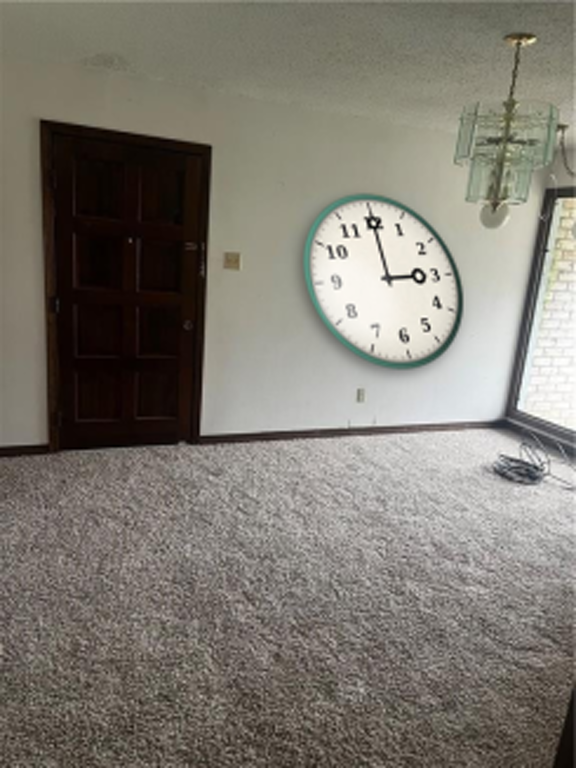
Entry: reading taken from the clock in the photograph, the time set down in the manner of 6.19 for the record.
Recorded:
3.00
